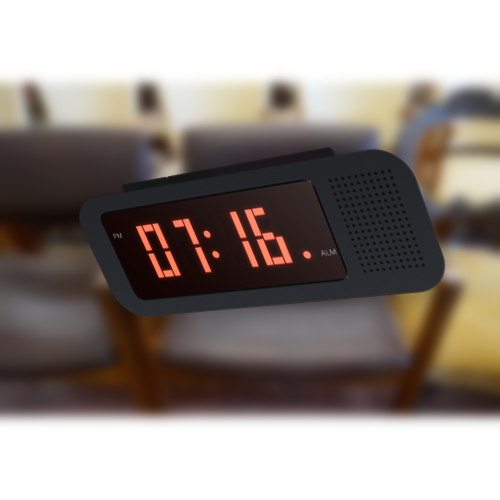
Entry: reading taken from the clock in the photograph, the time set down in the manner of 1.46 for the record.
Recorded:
7.16
